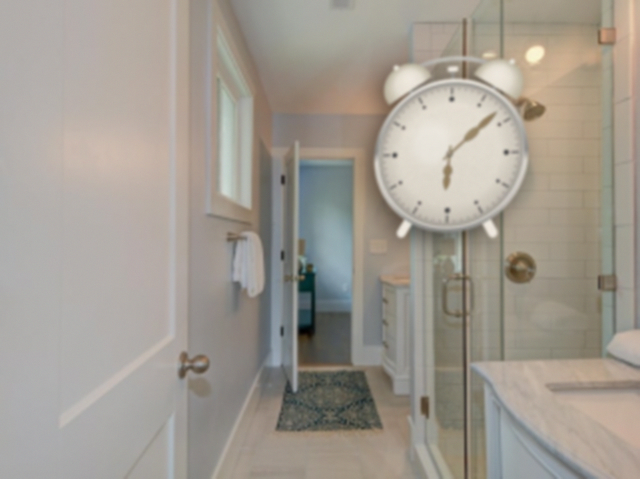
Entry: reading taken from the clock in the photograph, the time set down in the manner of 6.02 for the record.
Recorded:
6.08
